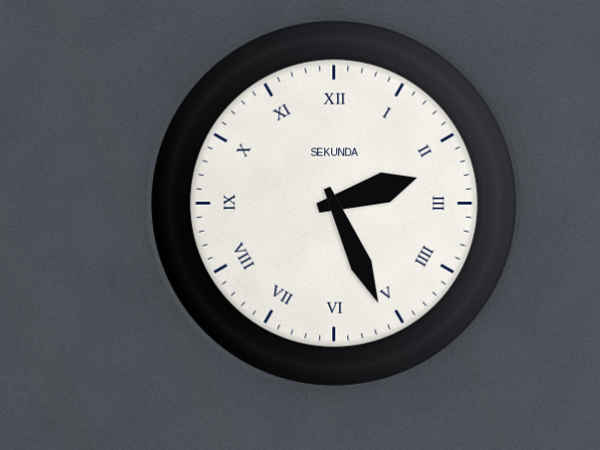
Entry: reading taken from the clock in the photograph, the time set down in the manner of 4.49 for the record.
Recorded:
2.26
